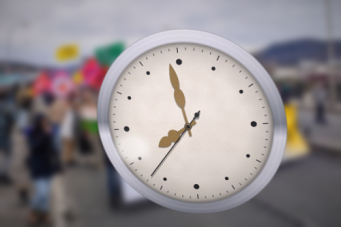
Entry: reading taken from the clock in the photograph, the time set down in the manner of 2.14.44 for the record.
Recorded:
7.58.37
